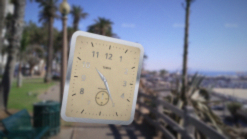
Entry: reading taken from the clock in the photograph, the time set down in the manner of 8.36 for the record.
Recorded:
10.25
